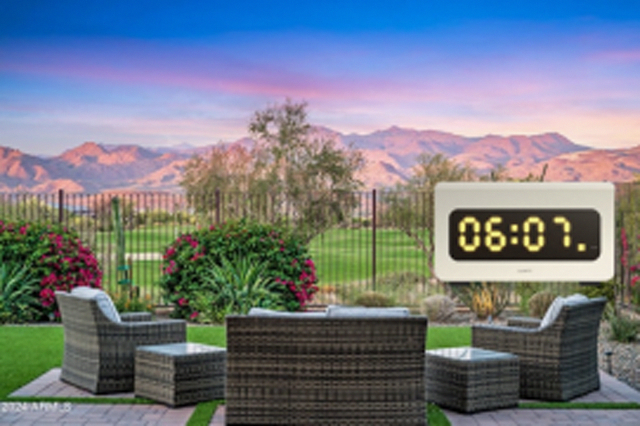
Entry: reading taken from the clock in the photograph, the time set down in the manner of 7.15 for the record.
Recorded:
6.07
